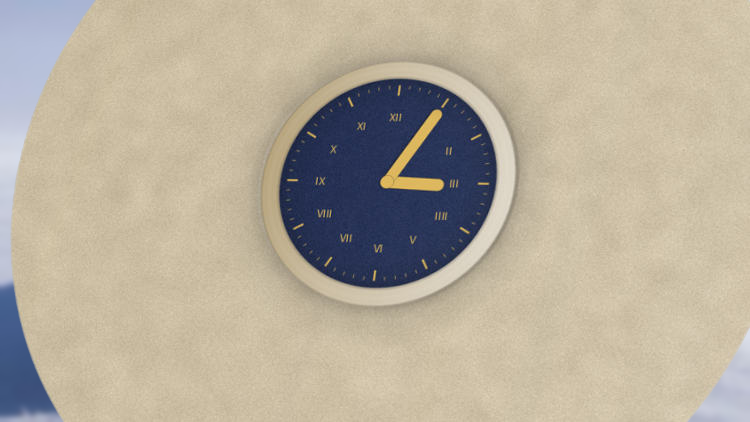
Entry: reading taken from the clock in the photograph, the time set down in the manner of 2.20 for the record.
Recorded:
3.05
